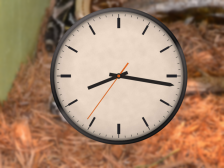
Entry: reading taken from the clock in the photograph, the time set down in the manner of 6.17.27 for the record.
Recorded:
8.16.36
